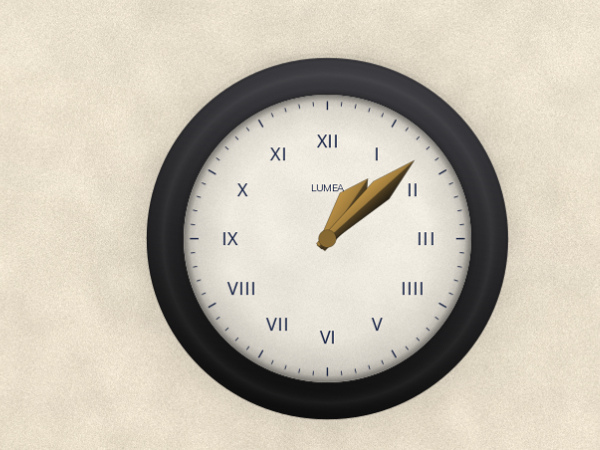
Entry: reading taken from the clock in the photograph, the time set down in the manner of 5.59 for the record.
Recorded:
1.08
